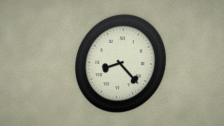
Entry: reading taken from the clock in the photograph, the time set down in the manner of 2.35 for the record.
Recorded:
8.22
